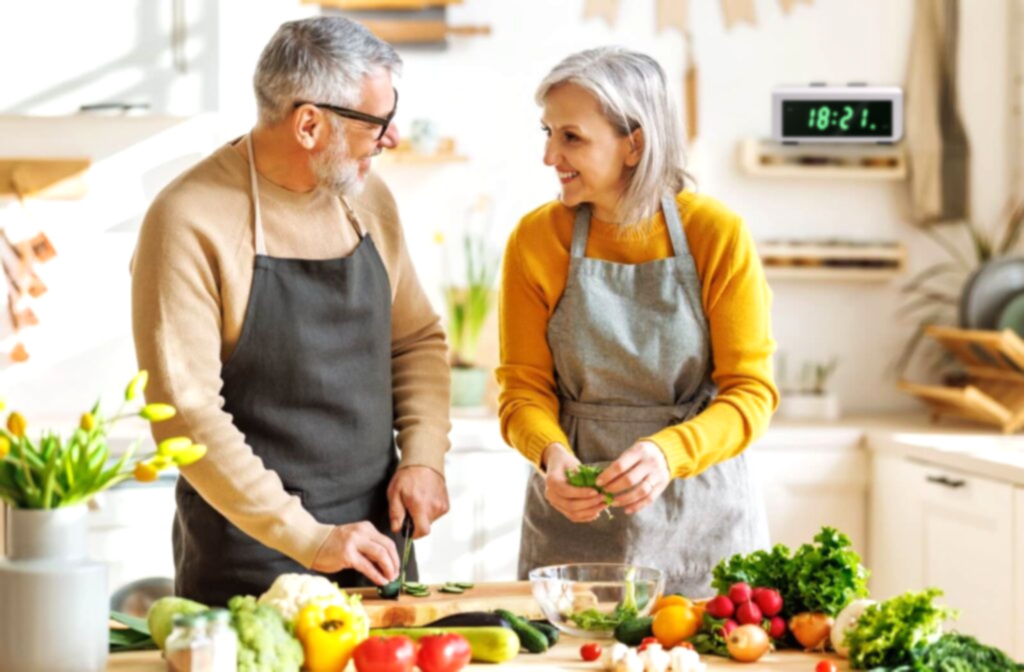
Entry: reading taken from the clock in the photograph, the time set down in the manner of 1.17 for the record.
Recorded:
18.21
